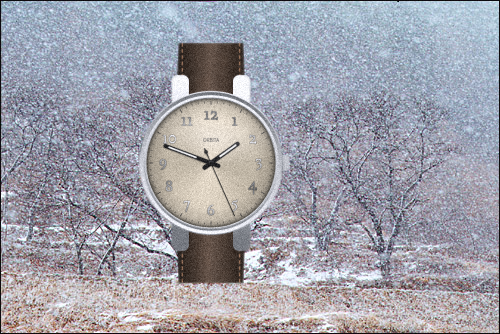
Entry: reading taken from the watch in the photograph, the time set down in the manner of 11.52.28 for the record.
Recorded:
1.48.26
